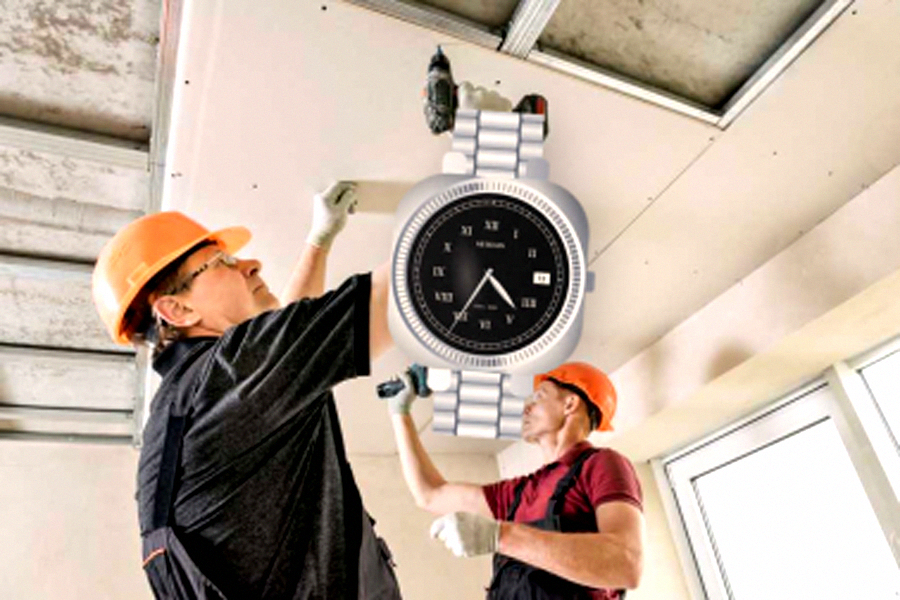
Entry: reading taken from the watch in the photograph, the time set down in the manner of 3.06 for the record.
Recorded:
4.35
